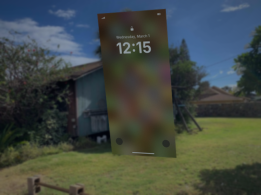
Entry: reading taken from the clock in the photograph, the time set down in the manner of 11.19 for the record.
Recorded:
12.15
